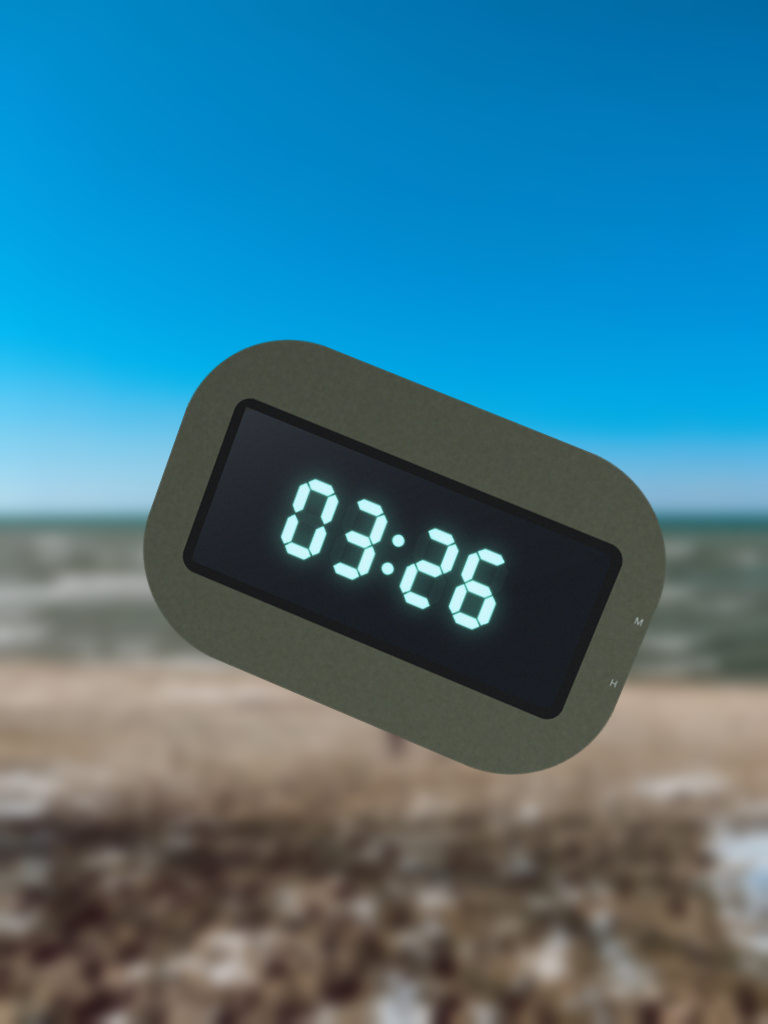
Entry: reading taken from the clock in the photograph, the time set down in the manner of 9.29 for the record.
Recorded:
3.26
